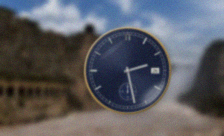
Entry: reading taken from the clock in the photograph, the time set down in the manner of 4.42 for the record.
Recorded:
2.28
